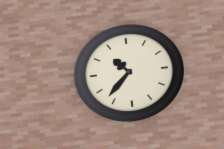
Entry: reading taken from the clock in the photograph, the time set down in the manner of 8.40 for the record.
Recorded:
10.37
